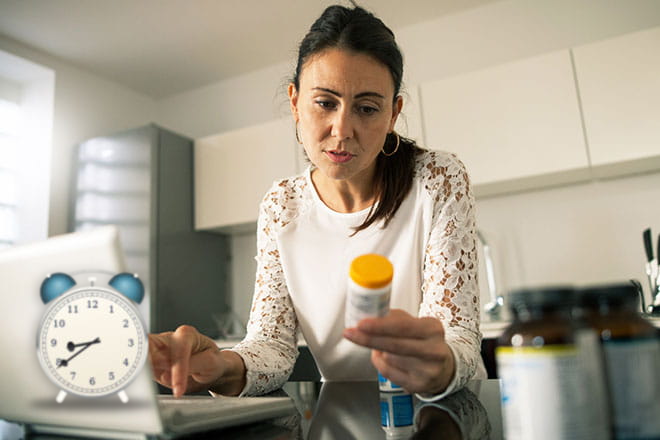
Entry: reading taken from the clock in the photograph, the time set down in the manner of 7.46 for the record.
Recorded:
8.39
